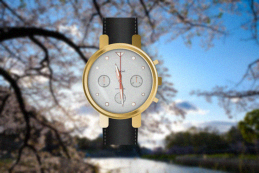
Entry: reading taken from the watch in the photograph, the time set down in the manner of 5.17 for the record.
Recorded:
11.29
